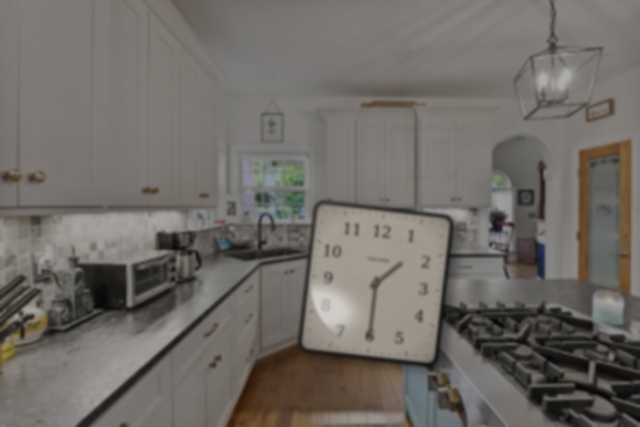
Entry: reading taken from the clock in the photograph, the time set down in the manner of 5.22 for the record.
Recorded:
1.30
